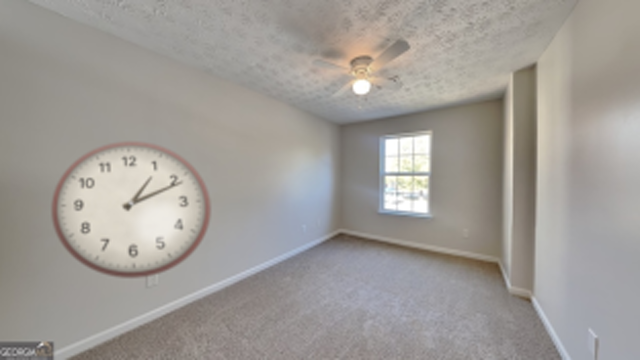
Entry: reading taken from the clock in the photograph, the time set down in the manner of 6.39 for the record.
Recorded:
1.11
